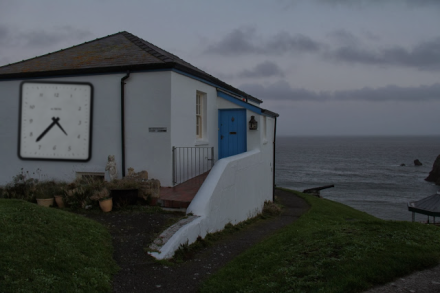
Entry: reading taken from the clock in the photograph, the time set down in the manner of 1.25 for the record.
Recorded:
4.37
